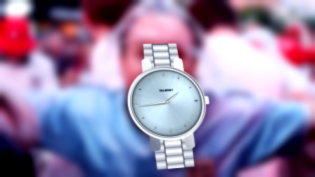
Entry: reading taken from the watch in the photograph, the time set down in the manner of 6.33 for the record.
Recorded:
1.44
